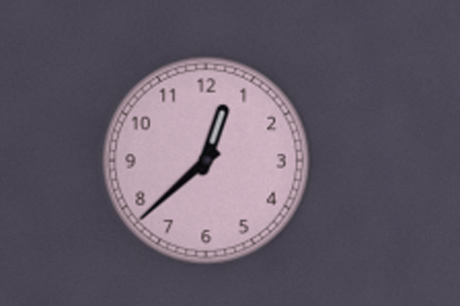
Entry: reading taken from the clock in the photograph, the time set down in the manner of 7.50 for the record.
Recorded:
12.38
